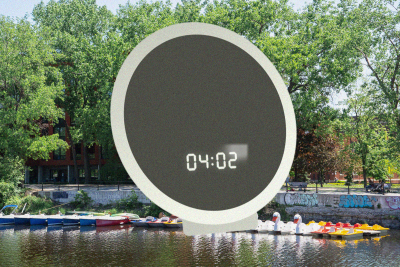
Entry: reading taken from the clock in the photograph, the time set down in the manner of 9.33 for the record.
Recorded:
4.02
